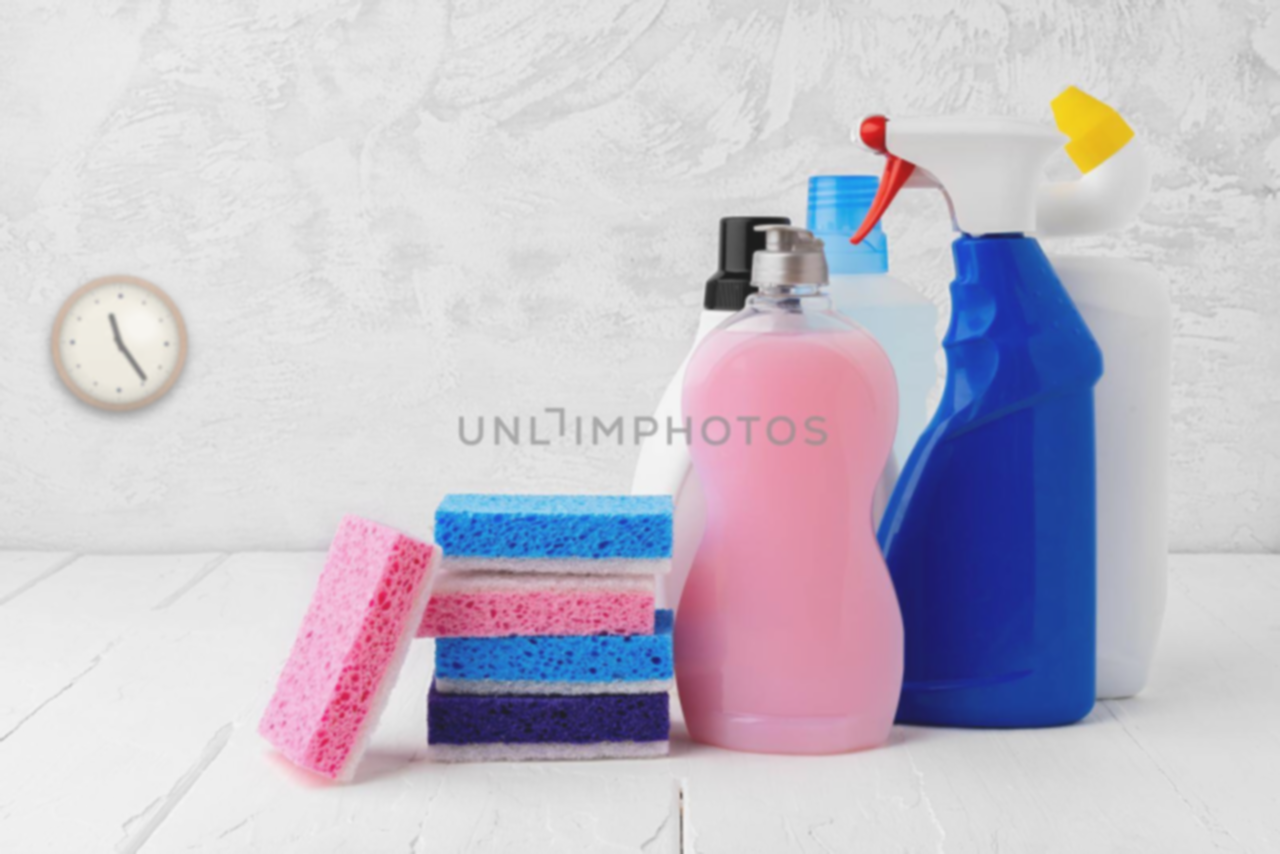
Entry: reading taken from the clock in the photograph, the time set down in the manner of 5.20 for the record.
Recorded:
11.24
